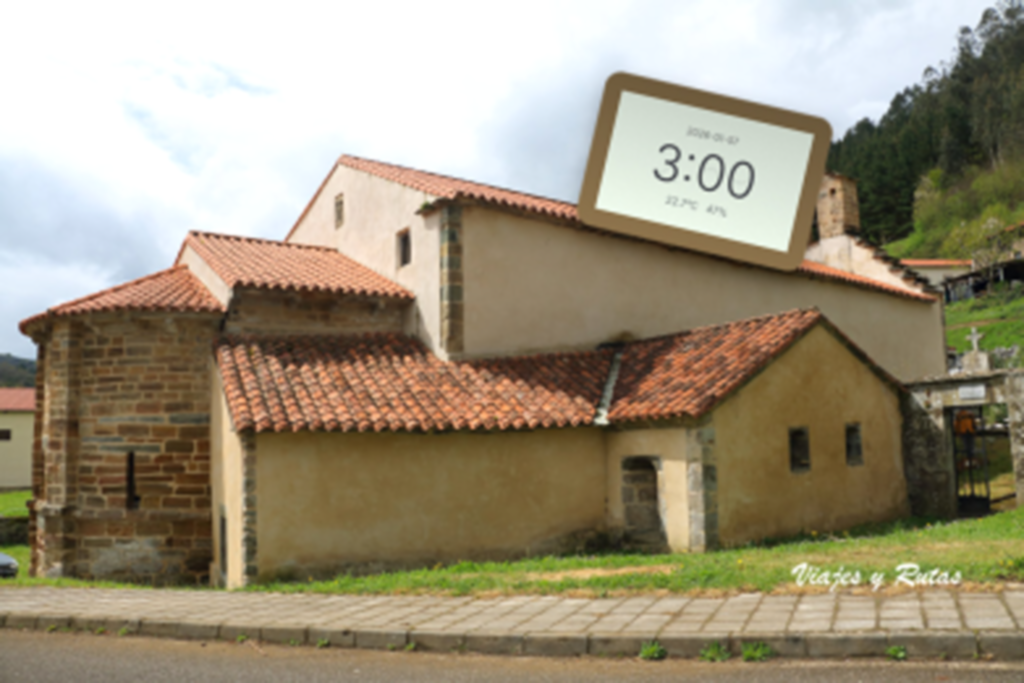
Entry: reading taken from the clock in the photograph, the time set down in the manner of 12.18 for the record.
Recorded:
3.00
